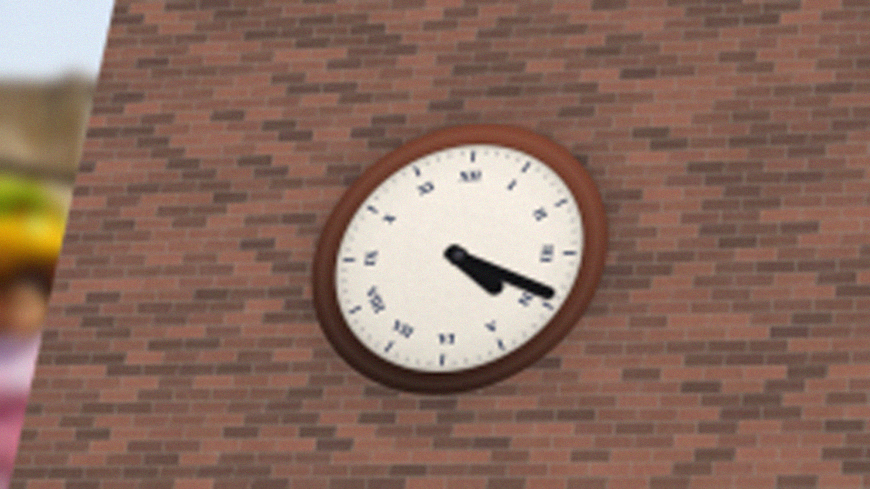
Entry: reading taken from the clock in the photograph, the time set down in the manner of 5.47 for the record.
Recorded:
4.19
